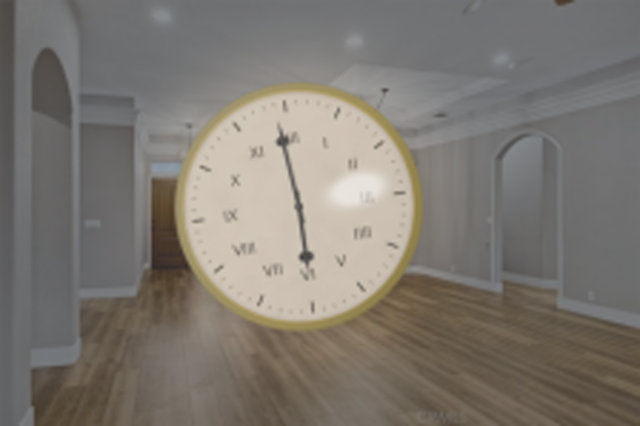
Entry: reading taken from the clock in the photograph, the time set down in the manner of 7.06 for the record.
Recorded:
5.59
